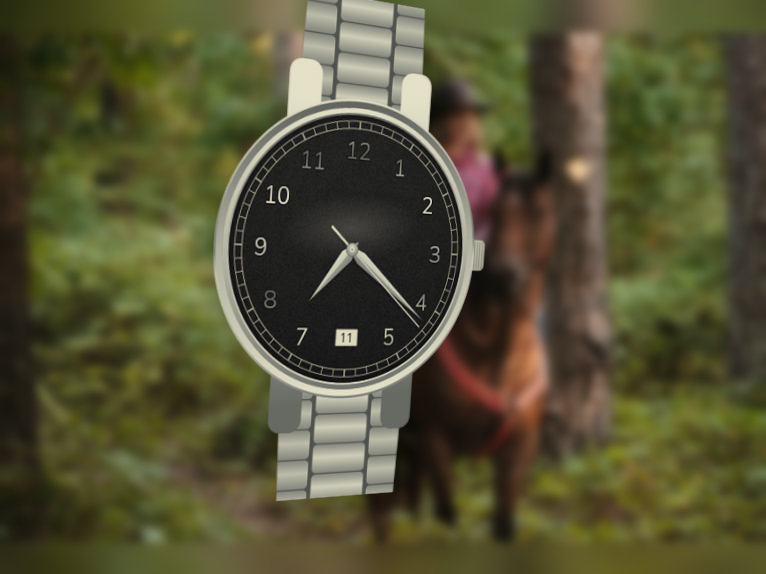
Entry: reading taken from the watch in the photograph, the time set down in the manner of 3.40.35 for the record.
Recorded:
7.21.22
